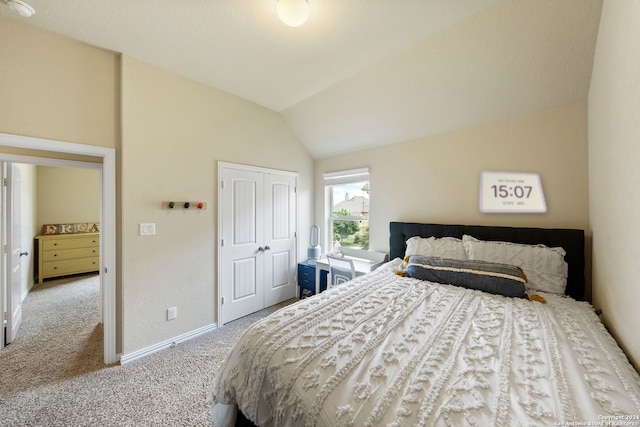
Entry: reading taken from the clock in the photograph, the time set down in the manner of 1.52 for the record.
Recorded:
15.07
